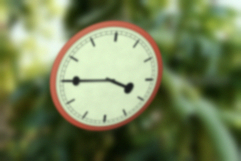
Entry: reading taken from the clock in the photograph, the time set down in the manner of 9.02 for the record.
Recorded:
3.45
